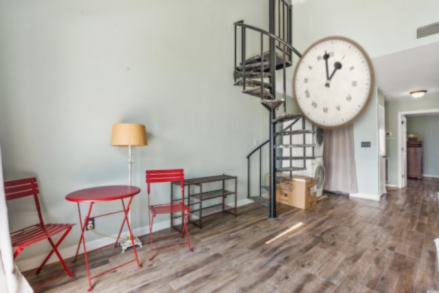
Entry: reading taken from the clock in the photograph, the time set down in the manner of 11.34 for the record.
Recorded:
12.58
